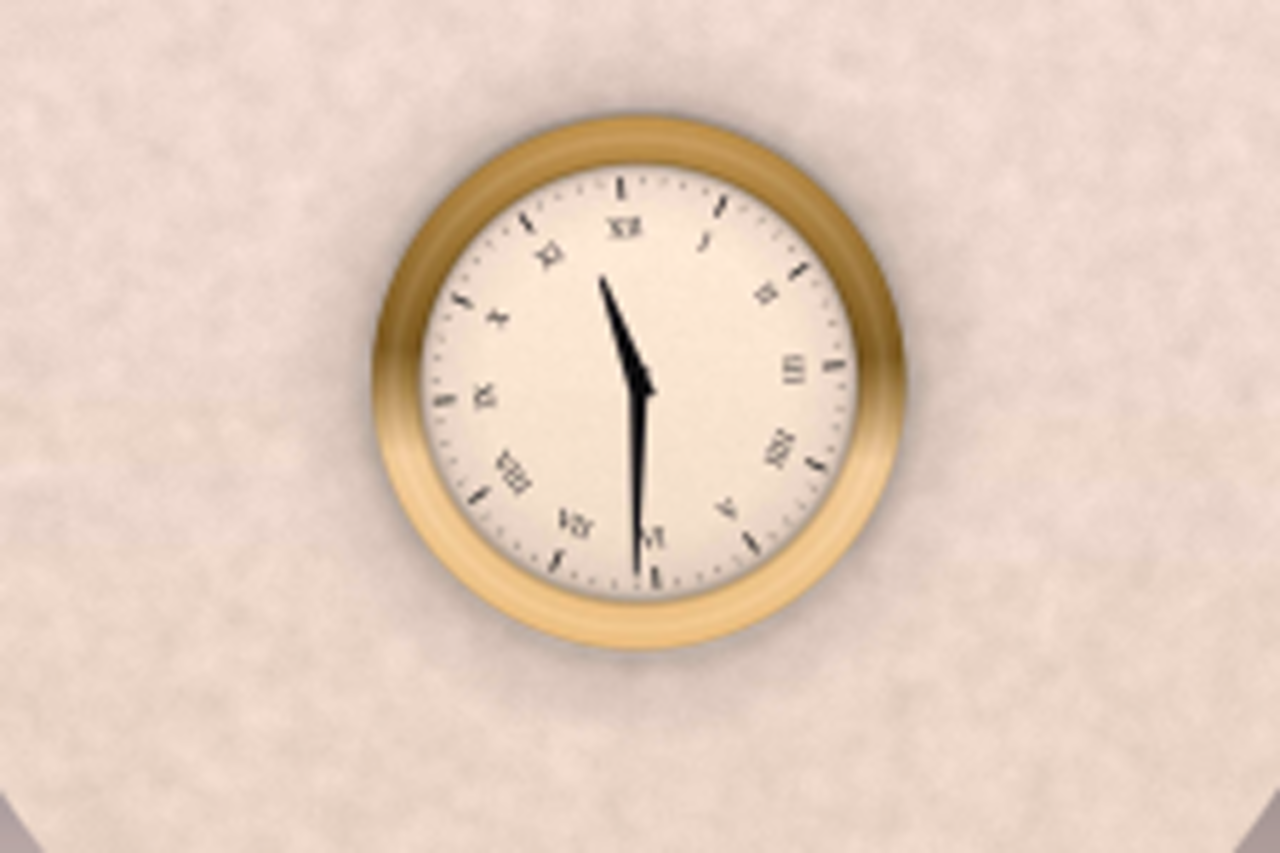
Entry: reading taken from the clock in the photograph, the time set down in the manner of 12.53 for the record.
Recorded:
11.31
